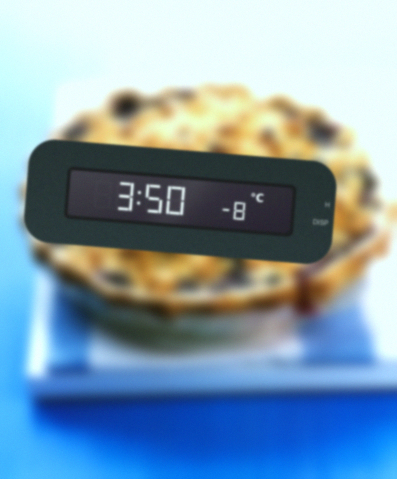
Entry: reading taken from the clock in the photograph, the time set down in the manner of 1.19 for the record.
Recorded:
3.50
